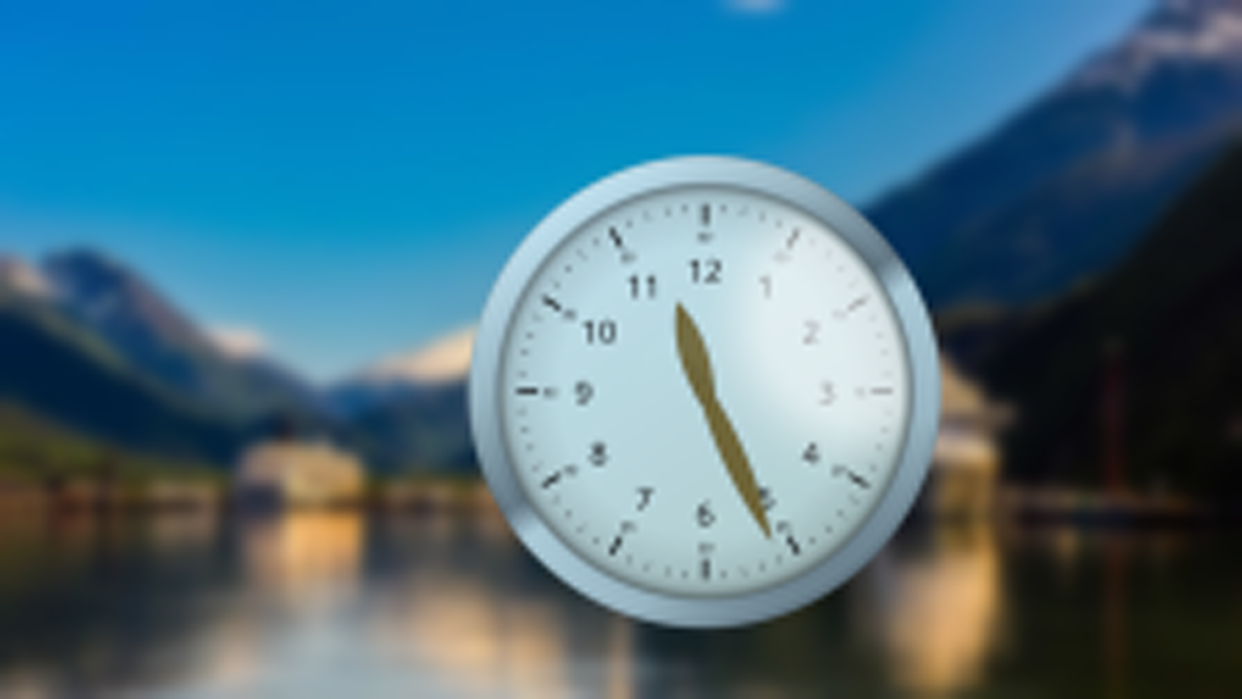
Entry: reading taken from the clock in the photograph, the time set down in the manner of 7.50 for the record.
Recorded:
11.26
